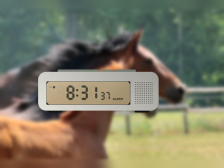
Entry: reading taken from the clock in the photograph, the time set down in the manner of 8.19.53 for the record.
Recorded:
8.31.37
